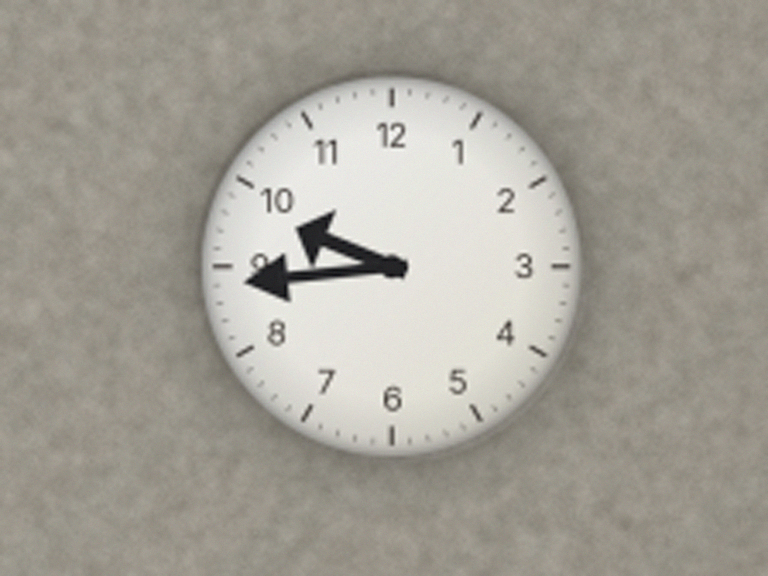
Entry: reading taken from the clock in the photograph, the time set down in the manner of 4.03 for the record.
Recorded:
9.44
